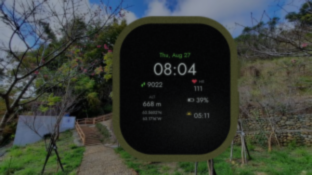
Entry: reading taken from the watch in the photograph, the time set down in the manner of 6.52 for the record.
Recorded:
8.04
